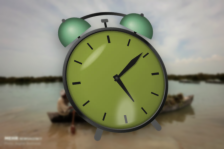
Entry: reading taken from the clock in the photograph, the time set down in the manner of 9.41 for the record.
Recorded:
5.09
